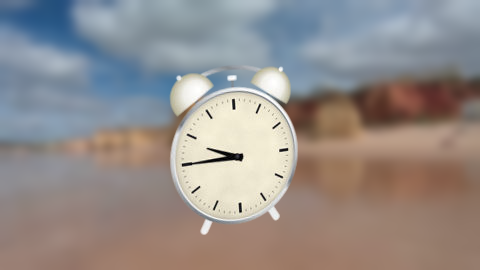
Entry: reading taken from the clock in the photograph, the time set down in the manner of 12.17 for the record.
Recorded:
9.45
